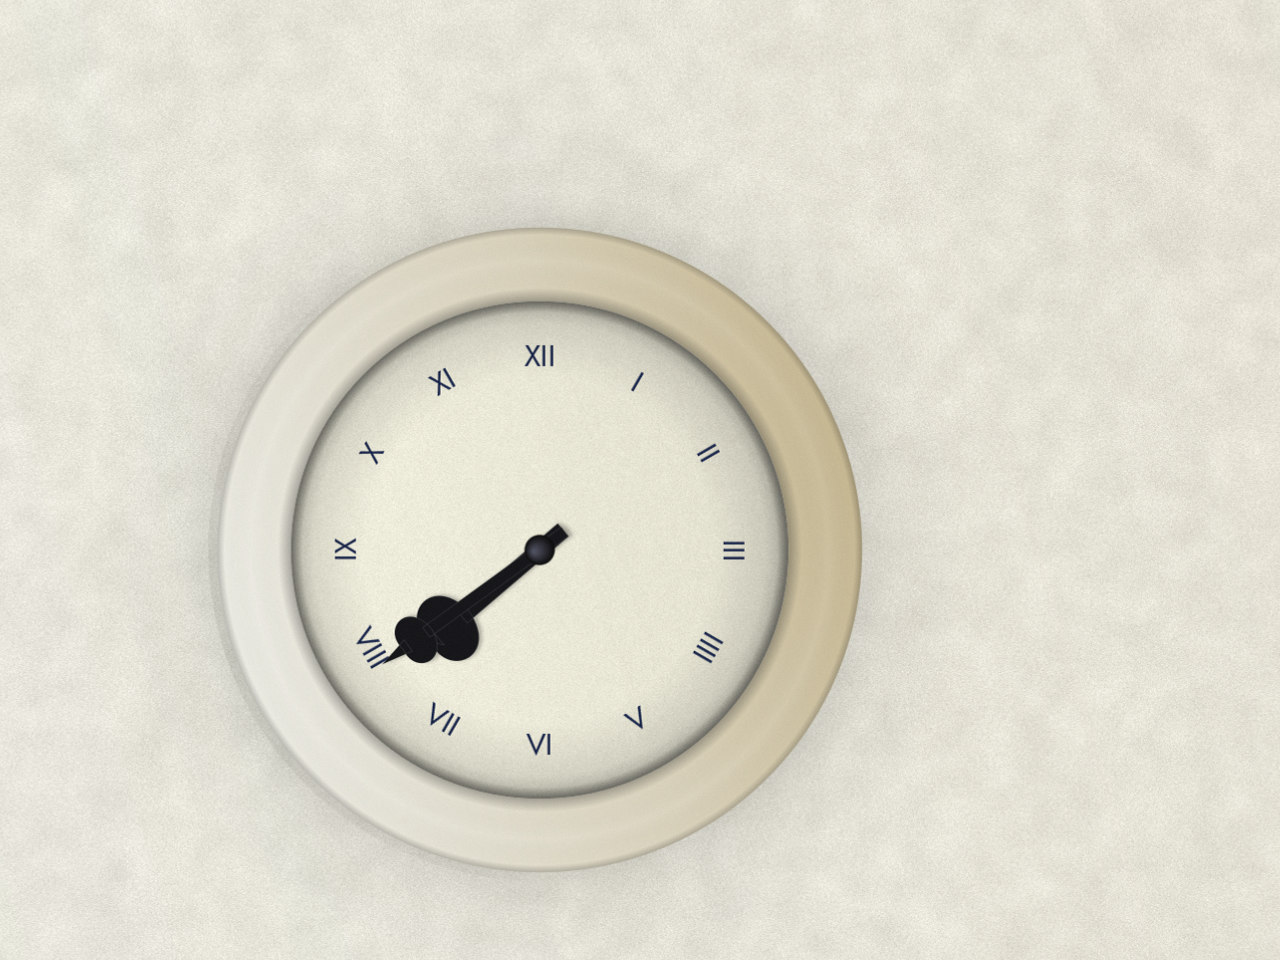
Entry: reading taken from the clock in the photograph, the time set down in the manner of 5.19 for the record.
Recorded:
7.39
